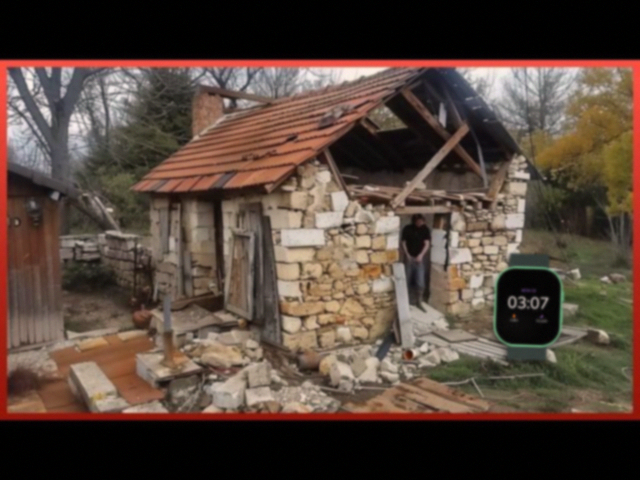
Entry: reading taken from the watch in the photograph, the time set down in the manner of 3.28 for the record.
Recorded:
3.07
